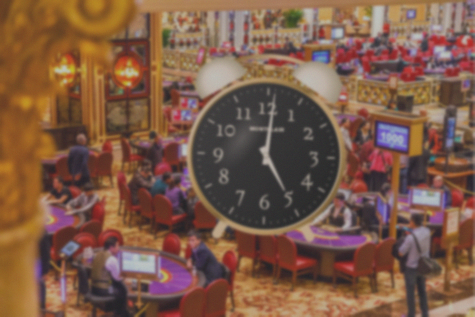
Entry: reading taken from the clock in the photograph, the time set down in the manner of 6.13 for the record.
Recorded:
5.01
